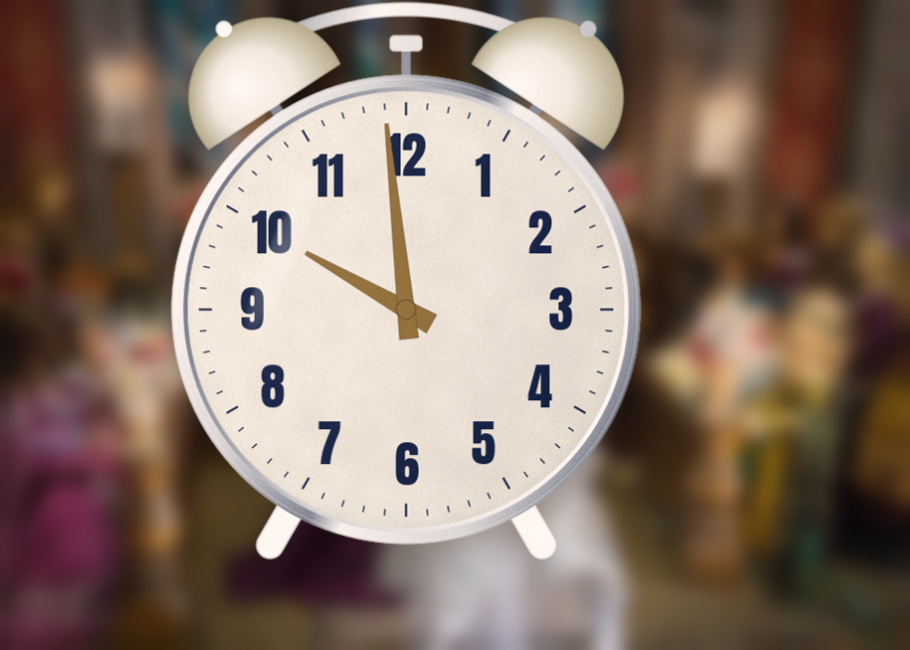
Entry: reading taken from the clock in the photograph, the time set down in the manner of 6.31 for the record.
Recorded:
9.59
